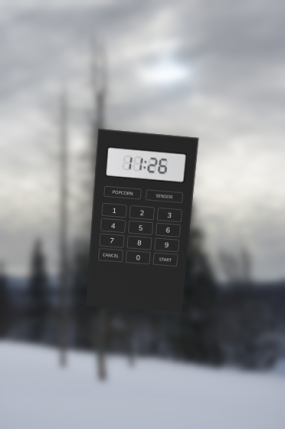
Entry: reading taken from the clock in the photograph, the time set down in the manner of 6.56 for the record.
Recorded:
11.26
